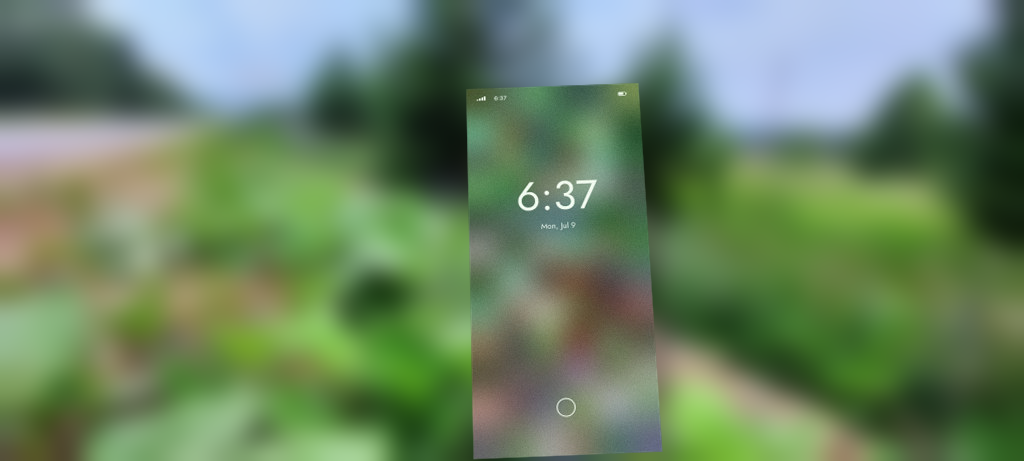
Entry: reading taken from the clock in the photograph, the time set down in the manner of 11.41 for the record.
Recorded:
6.37
